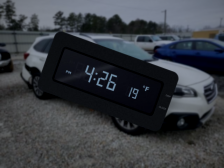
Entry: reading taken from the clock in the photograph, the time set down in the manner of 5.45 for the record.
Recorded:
4.26
